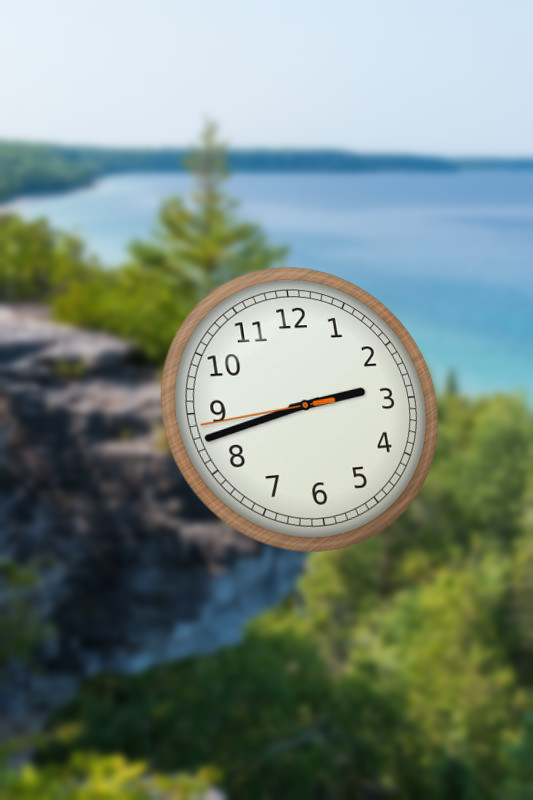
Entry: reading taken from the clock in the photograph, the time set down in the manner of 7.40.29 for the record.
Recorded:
2.42.44
